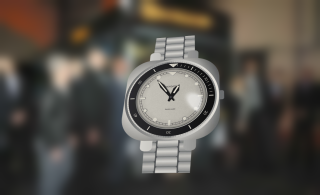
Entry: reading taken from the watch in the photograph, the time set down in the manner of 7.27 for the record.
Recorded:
12.54
